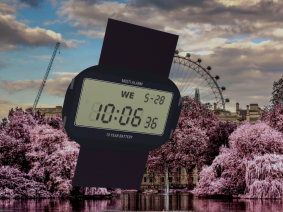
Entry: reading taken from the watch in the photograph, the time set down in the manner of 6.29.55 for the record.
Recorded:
10.06.36
